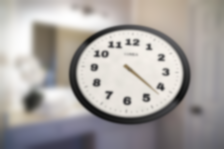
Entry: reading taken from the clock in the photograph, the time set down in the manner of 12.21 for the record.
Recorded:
4.22
